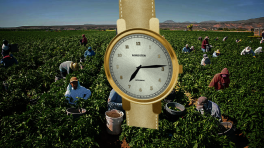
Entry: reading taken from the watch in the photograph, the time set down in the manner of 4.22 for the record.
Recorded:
7.14
